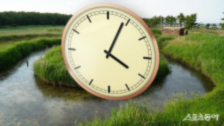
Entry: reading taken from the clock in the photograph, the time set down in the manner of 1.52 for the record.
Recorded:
4.04
